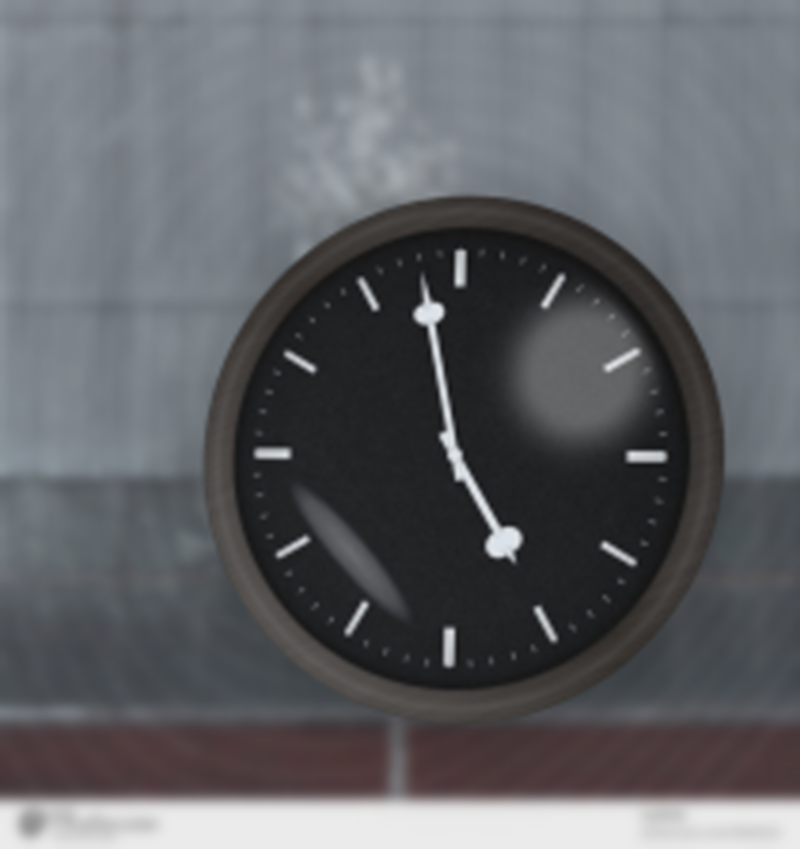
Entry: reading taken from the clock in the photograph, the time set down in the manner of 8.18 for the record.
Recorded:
4.58
